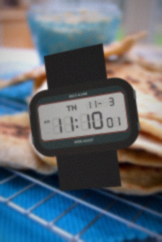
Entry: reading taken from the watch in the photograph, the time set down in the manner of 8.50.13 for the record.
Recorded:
11.10.01
